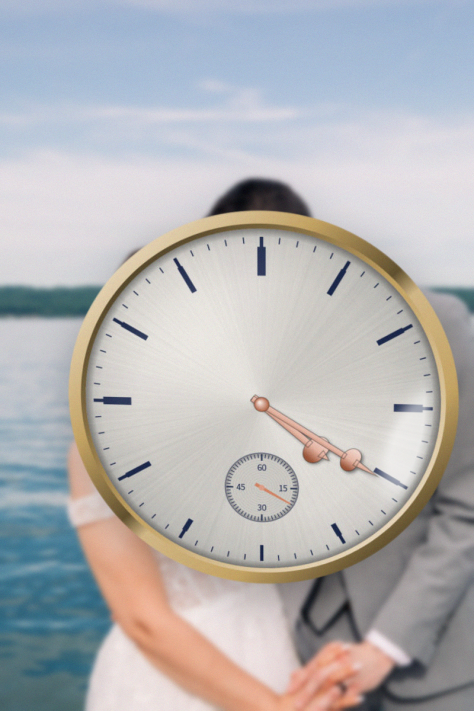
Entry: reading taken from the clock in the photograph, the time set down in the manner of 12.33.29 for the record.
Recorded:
4.20.20
